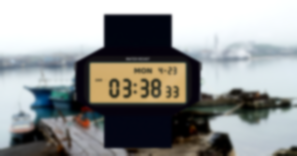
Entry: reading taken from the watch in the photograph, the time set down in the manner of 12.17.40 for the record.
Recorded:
3.38.33
